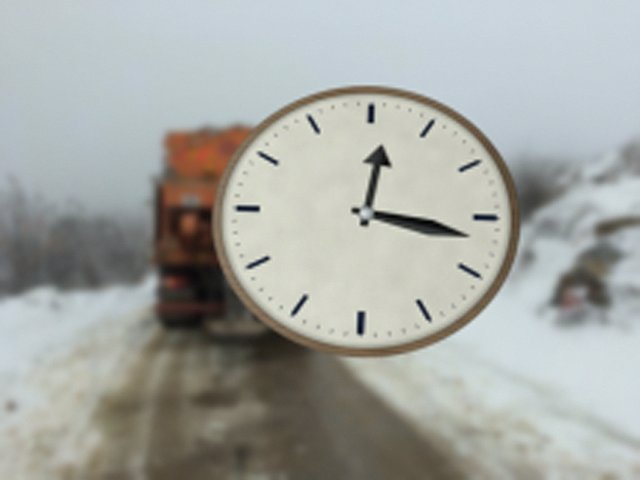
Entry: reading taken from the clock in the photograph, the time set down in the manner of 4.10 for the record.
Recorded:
12.17
